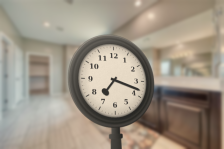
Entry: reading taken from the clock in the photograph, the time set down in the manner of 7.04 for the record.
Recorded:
7.18
